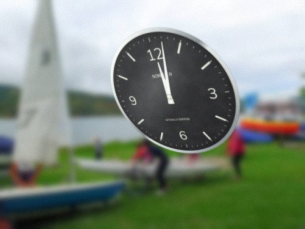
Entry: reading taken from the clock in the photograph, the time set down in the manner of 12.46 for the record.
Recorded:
12.02
